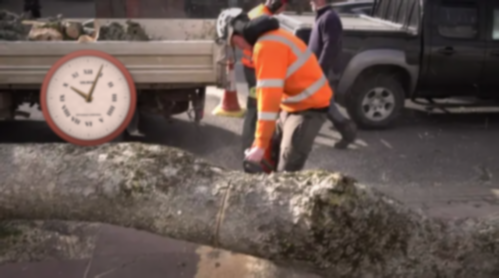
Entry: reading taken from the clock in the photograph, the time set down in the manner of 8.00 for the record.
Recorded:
10.04
